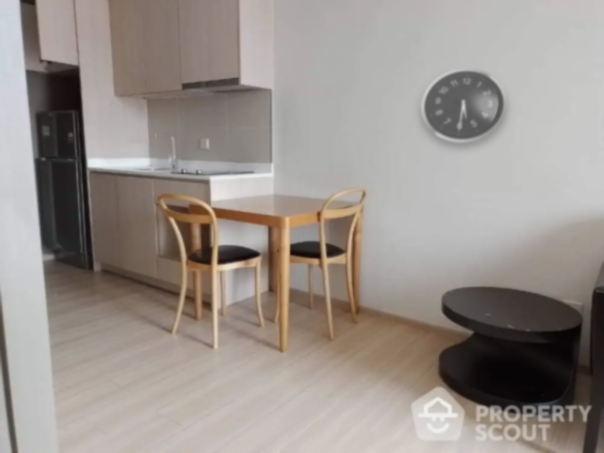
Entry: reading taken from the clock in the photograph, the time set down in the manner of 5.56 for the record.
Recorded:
5.30
